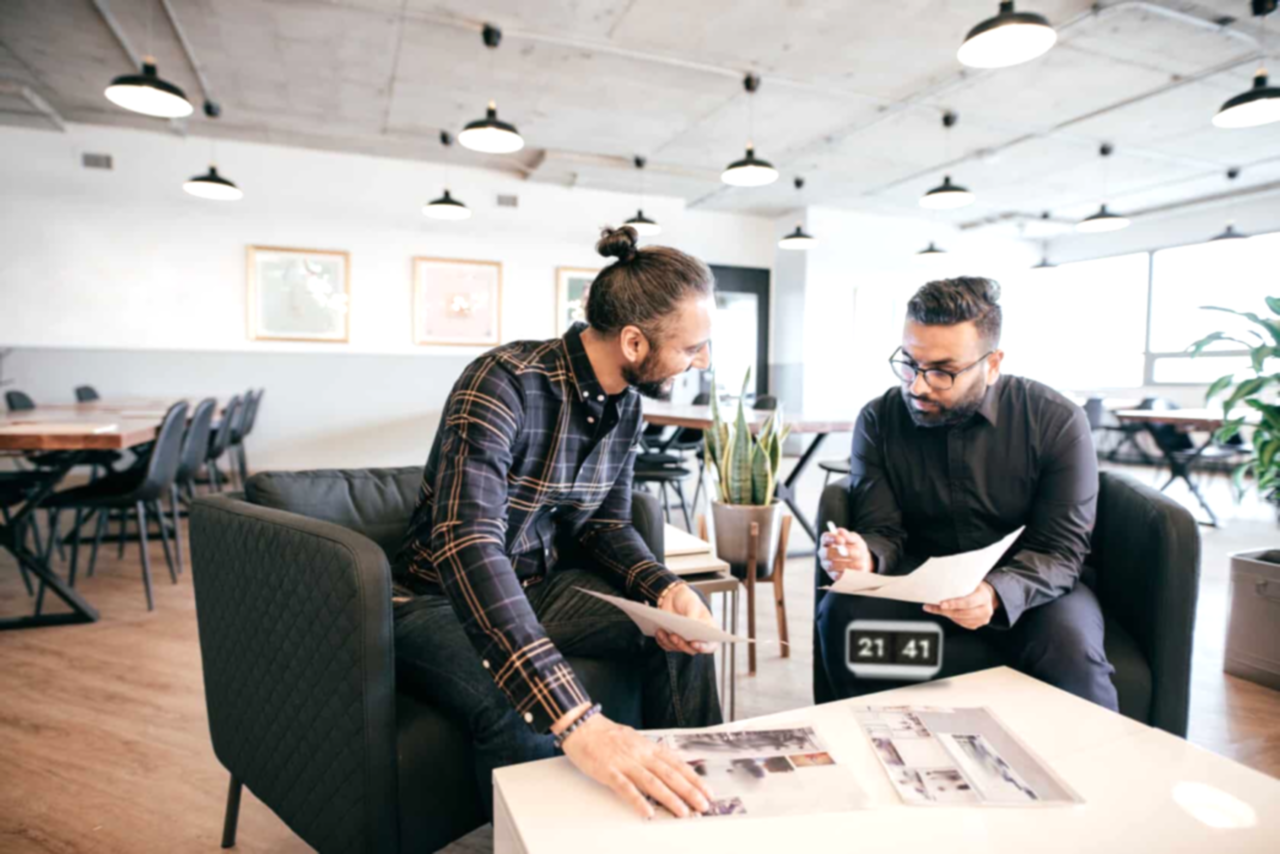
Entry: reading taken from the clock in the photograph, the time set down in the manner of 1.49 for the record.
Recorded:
21.41
